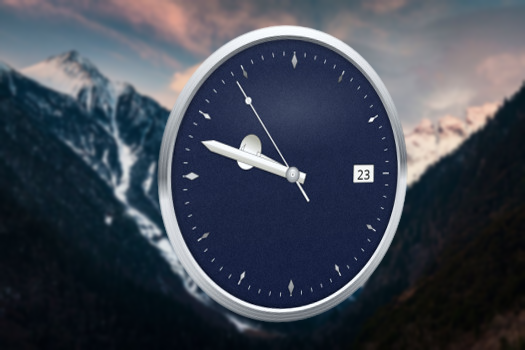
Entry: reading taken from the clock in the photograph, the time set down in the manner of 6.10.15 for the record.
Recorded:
9.47.54
